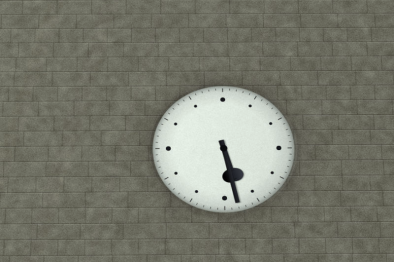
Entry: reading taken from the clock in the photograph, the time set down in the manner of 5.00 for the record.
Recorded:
5.28
